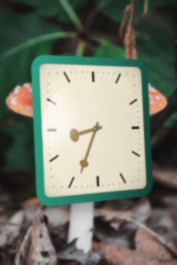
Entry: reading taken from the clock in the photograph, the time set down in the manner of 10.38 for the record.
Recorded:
8.34
